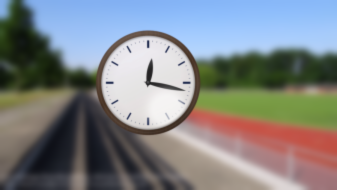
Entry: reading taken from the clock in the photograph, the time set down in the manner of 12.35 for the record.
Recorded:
12.17
